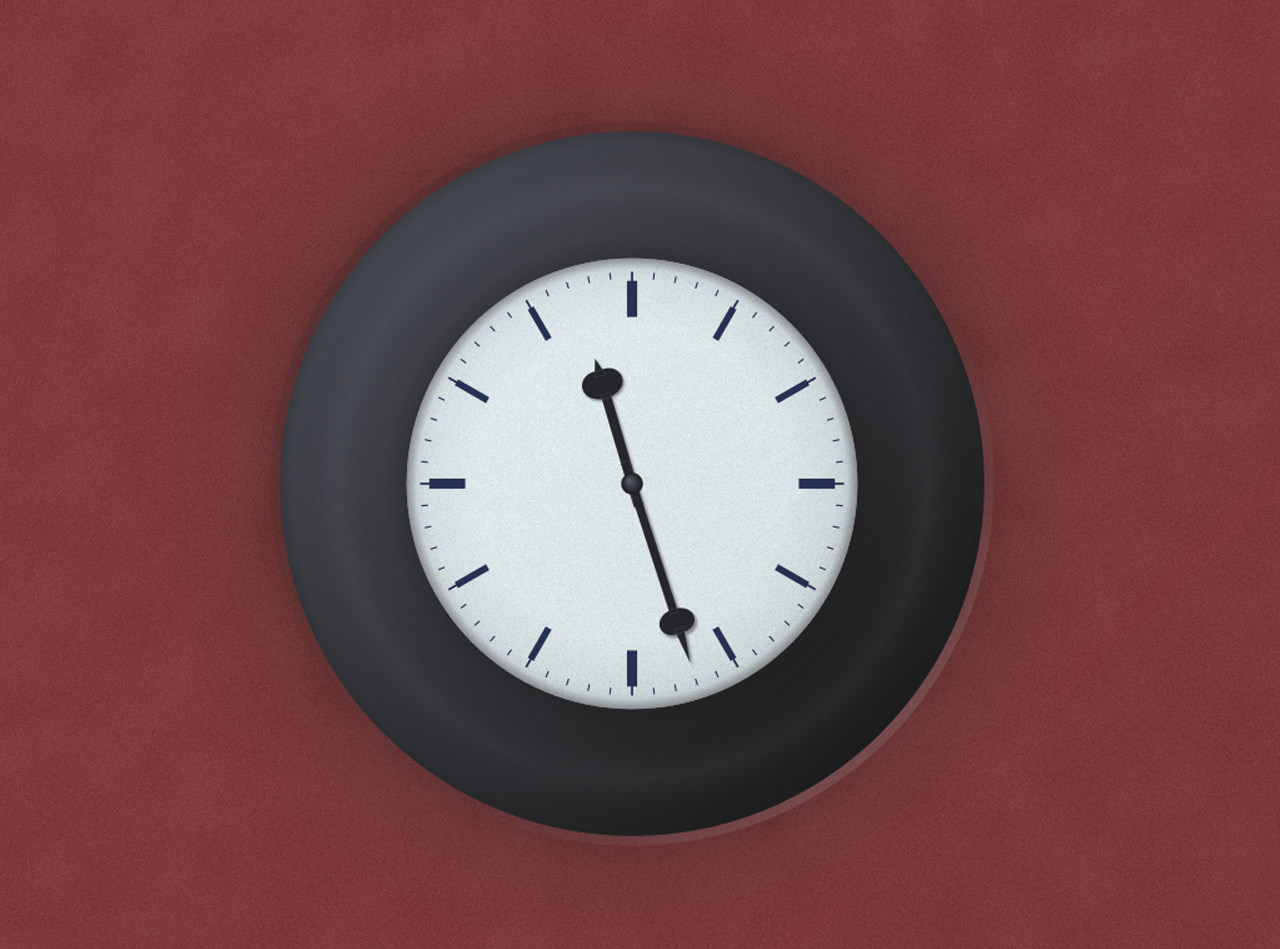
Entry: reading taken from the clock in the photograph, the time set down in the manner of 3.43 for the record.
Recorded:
11.27
